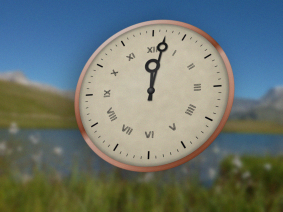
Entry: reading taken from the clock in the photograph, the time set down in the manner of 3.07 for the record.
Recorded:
12.02
